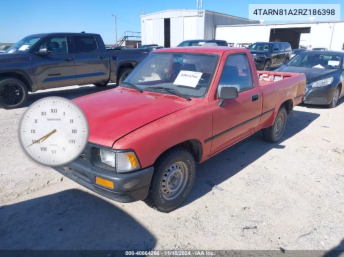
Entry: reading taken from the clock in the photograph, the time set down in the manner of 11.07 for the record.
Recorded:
7.40
